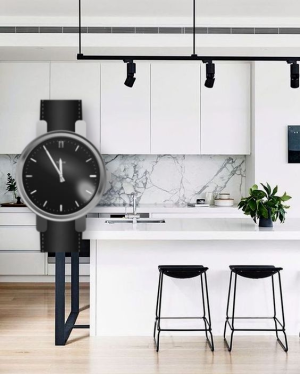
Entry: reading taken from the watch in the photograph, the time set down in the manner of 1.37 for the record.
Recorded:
11.55
